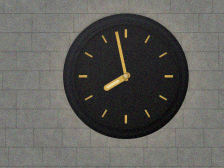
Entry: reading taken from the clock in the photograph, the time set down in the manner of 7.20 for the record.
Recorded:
7.58
